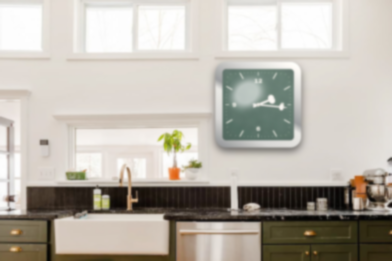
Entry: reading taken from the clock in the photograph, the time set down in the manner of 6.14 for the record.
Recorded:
2.16
